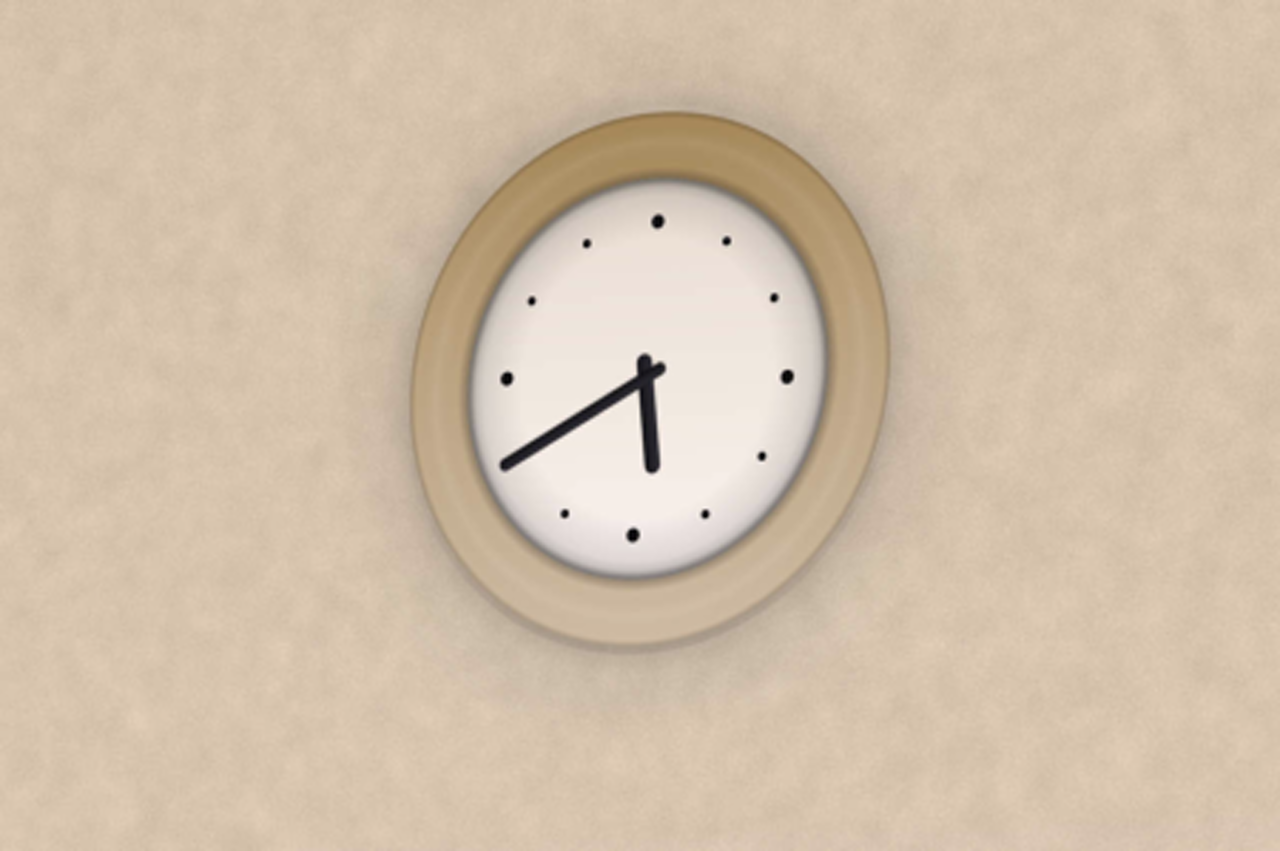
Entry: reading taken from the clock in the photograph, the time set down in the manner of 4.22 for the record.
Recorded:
5.40
